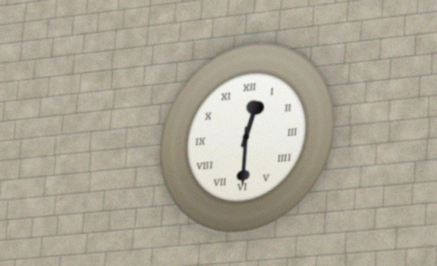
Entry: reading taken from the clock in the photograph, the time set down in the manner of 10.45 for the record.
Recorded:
12.30
